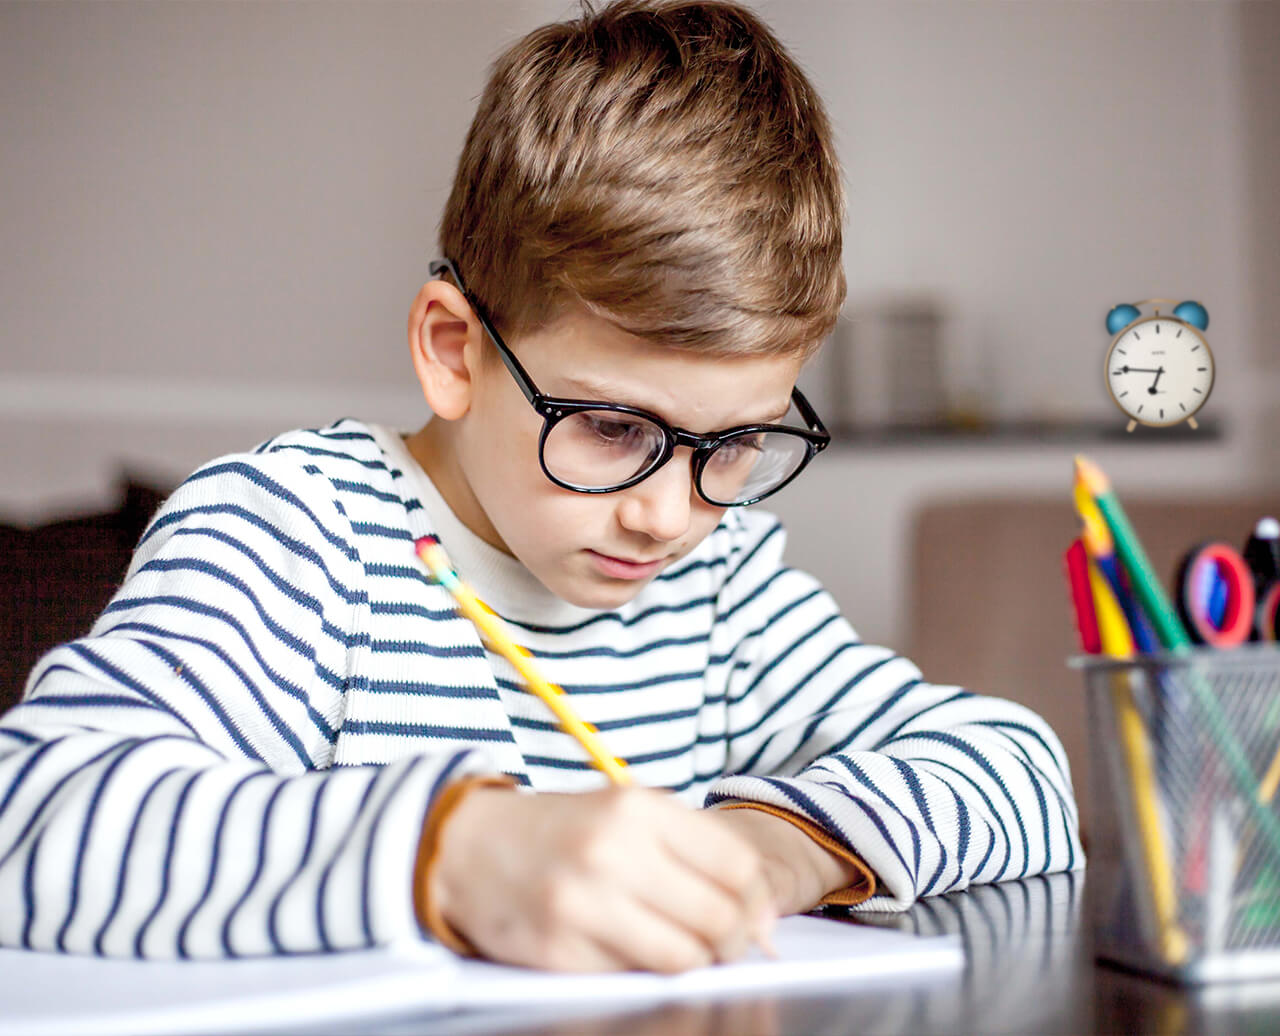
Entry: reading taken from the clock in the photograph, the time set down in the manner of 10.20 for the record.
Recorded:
6.46
